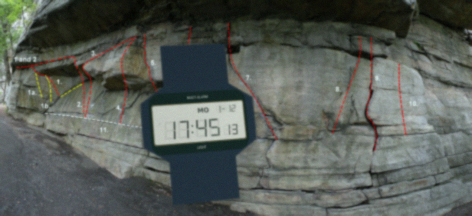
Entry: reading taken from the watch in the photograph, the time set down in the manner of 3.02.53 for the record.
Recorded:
17.45.13
